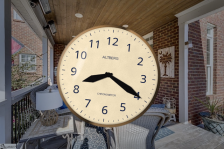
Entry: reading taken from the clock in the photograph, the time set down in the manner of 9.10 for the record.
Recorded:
8.20
